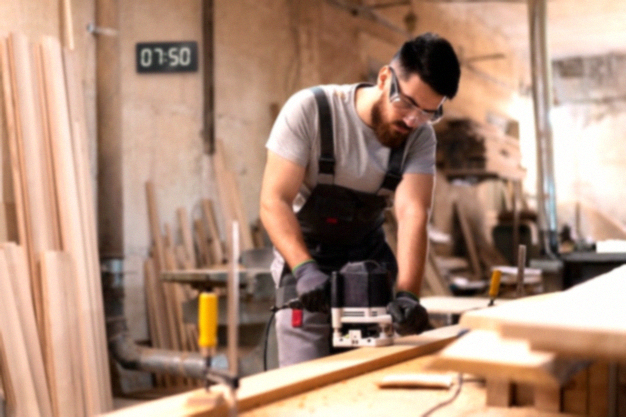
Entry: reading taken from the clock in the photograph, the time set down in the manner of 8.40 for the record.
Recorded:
7.50
